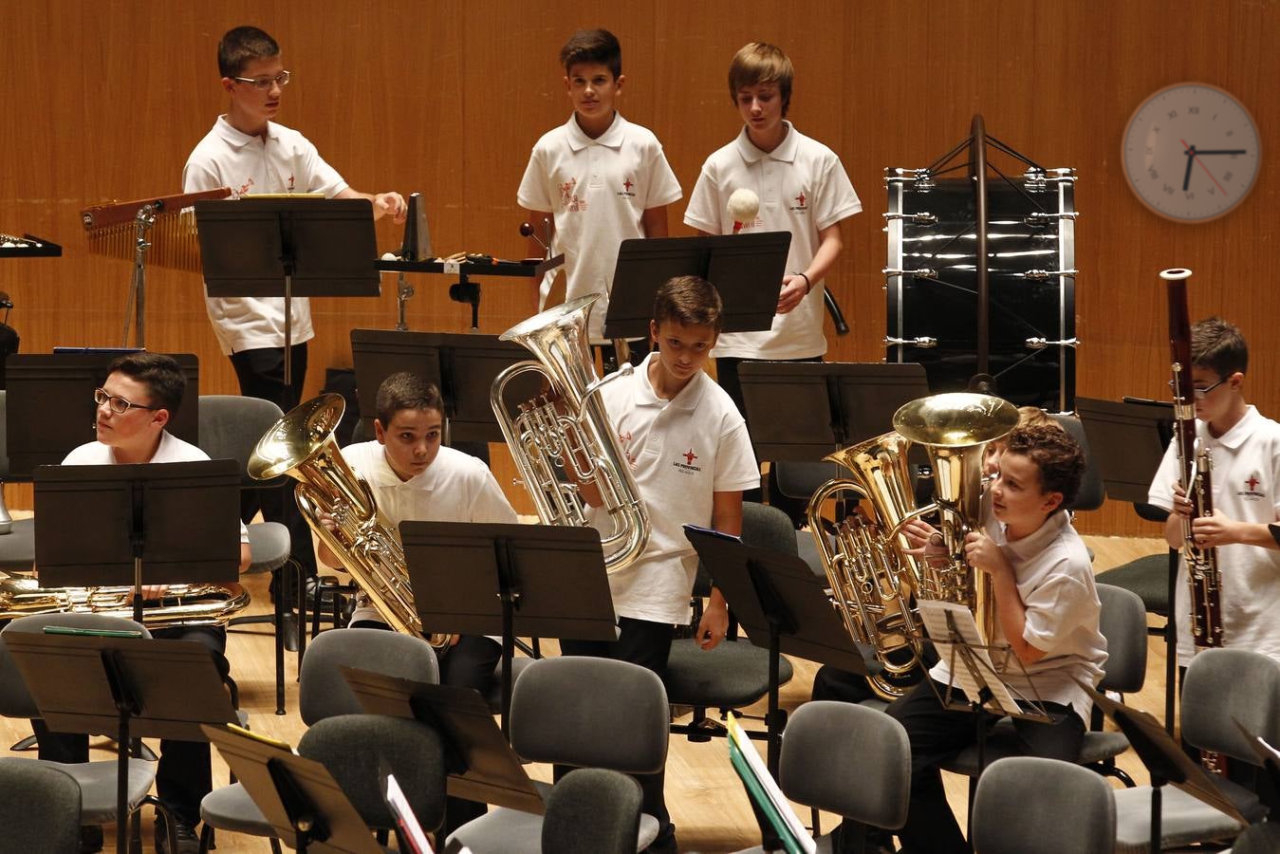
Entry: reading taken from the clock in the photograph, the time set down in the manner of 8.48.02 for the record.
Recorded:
6.14.23
